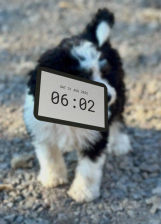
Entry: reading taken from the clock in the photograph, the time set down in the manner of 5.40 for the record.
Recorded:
6.02
